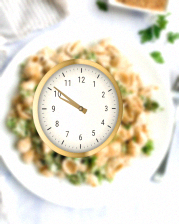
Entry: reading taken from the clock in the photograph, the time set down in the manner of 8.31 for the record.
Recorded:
9.51
